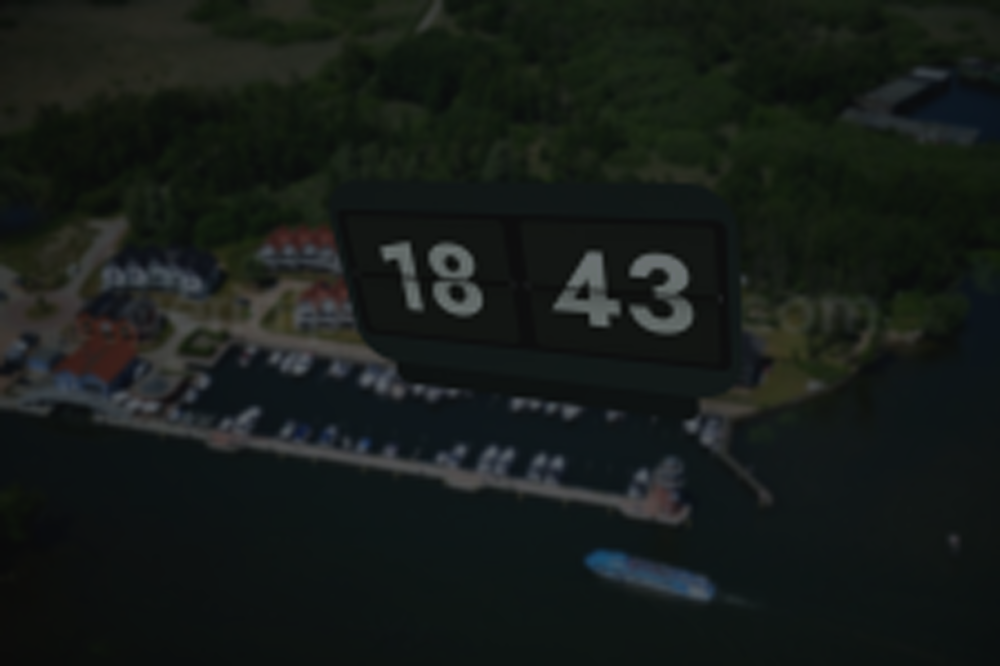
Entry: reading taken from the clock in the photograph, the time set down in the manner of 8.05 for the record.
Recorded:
18.43
